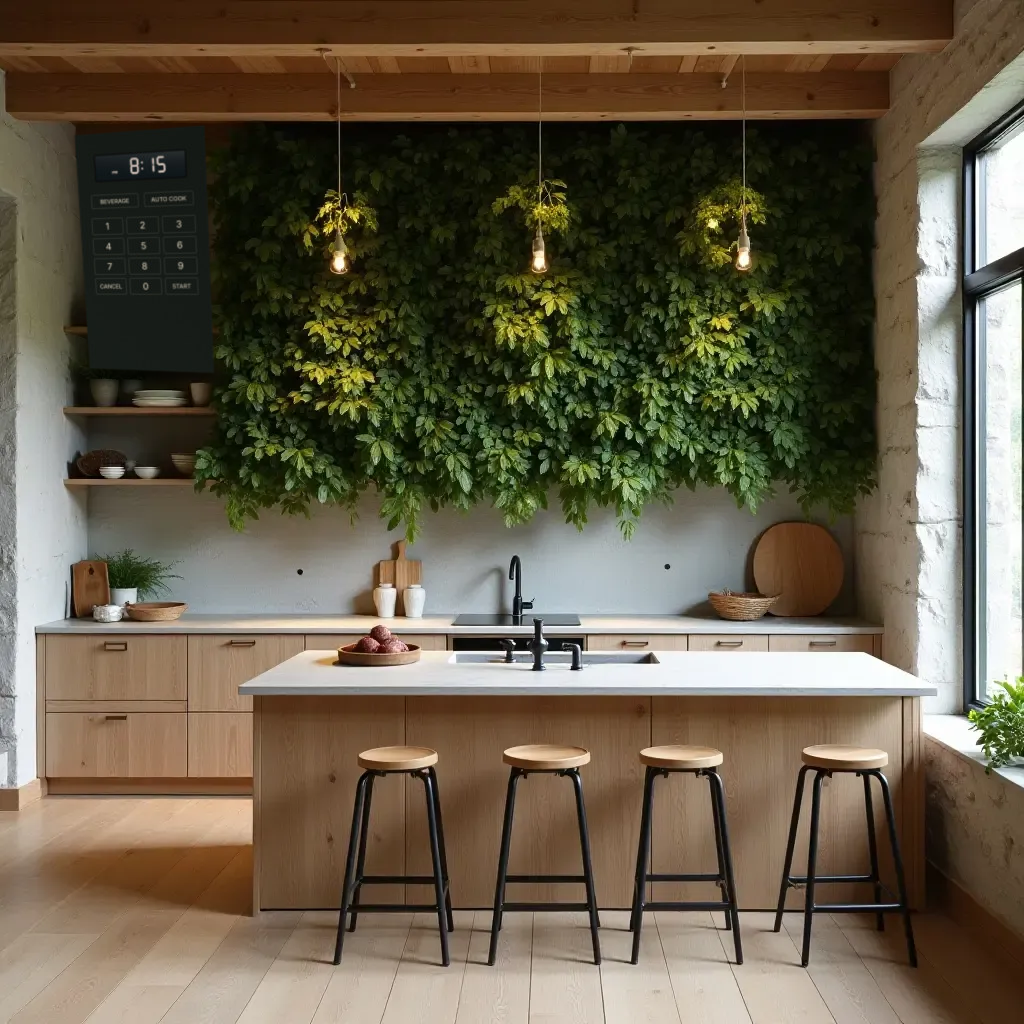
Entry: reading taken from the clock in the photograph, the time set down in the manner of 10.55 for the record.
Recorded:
8.15
